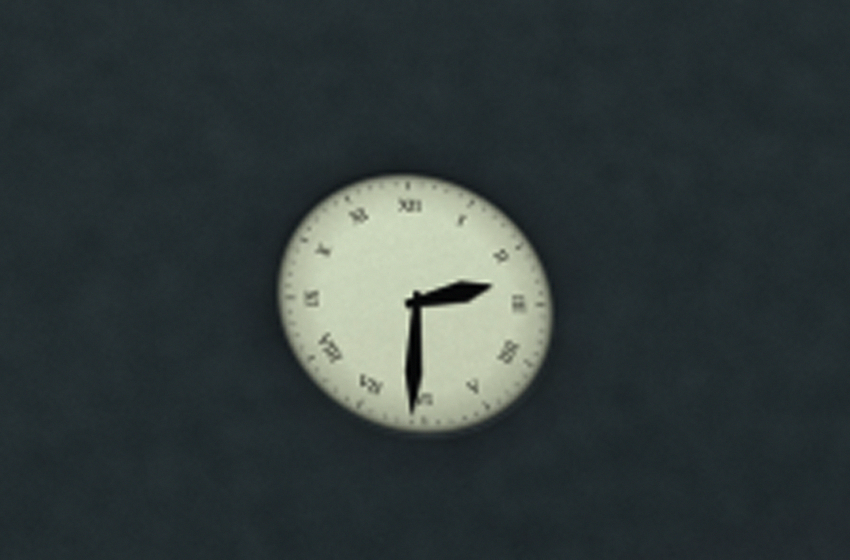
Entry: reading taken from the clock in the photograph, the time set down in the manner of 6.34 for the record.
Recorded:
2.31
